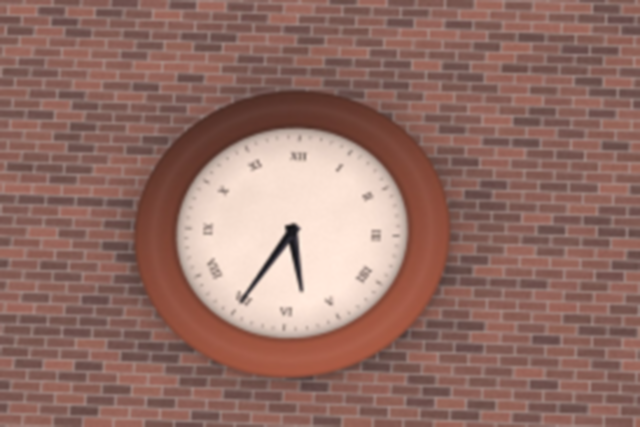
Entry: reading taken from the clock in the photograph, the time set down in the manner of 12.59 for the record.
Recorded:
5.35
